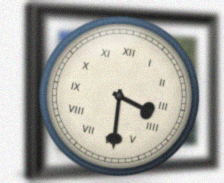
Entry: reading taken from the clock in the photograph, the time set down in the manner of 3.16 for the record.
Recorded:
3.29
